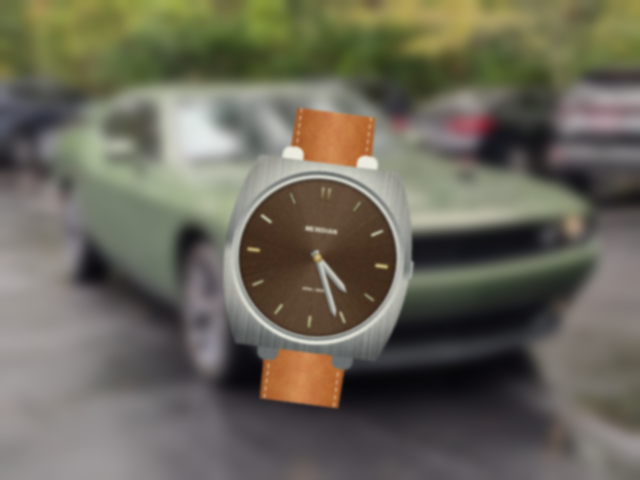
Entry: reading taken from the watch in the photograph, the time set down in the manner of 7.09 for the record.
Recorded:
4.26
